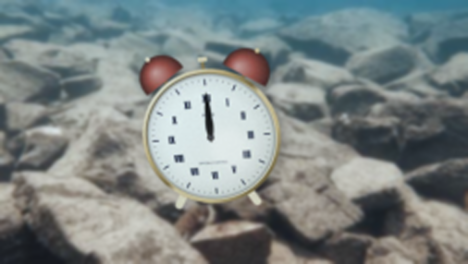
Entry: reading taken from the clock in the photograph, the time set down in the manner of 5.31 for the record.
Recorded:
12.00
